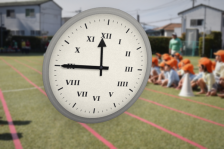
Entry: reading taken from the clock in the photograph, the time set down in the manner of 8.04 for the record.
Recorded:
11.45
